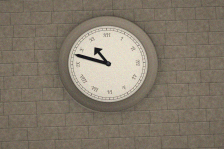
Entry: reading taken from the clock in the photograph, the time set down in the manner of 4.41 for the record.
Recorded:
10.48
